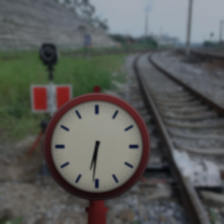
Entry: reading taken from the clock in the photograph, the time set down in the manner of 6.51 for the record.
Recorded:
6.31
